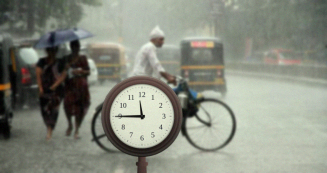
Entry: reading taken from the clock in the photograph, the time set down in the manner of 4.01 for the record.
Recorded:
11.45
